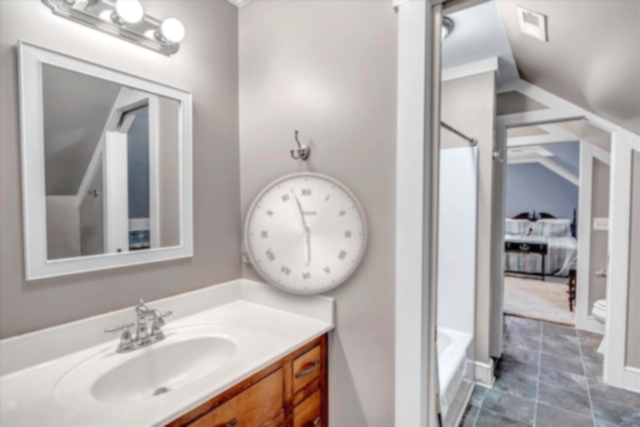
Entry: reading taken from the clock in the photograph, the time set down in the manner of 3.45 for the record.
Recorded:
5.57
